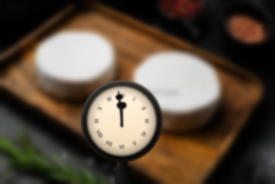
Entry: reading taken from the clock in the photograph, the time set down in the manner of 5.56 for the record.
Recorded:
11.59
